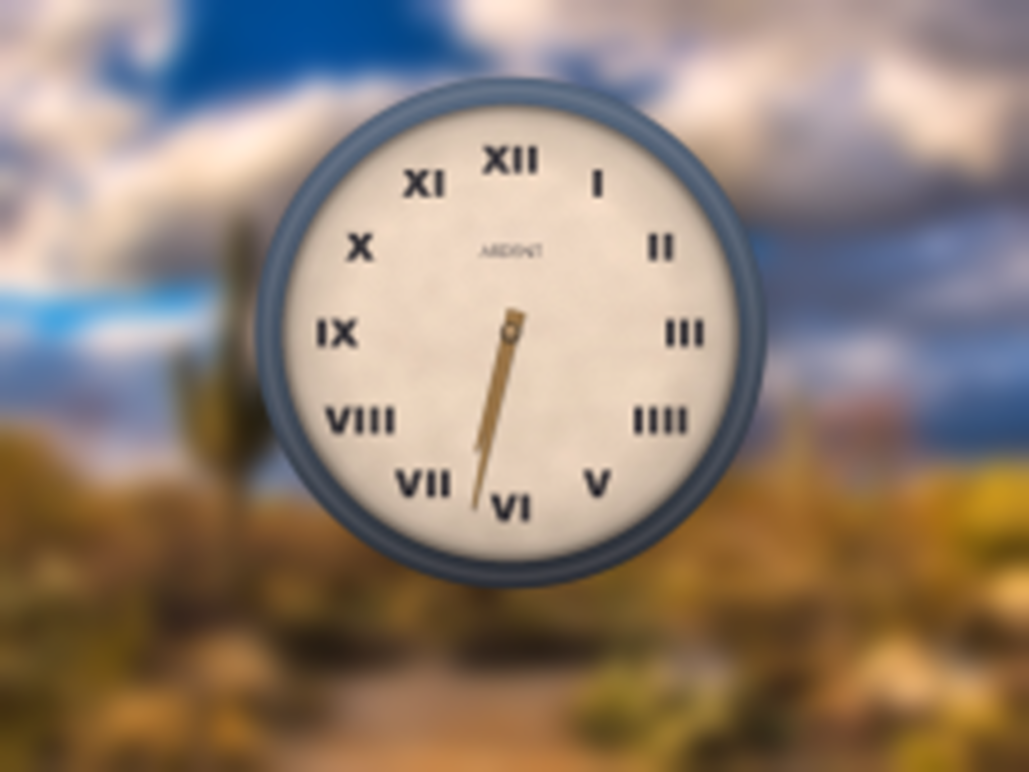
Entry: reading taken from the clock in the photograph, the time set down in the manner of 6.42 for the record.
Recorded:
6.32
